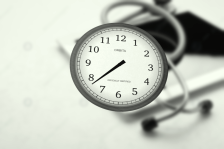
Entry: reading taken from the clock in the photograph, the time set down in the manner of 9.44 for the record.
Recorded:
7.38
